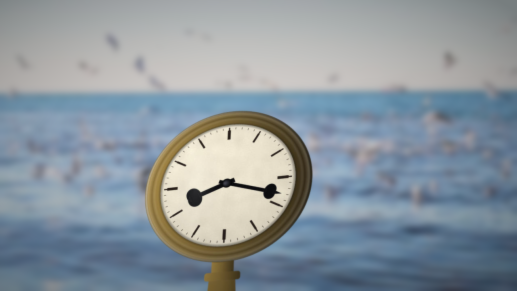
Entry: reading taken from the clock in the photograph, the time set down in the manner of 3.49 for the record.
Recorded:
8.18
